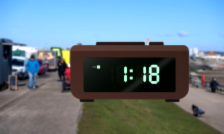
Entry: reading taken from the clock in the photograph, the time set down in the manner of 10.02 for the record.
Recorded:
1.18
